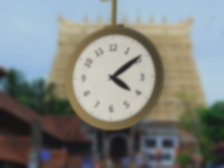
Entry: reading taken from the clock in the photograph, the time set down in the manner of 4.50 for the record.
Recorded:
4.09
